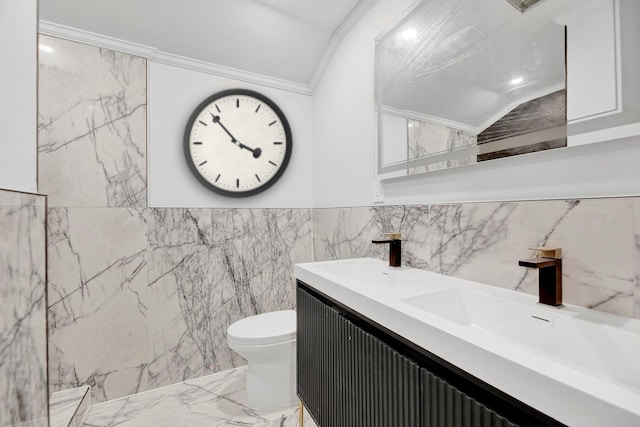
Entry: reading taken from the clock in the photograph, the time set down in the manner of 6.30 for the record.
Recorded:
3.53
